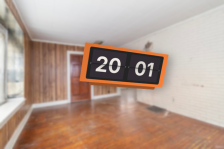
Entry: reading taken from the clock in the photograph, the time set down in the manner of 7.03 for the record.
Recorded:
20.01
